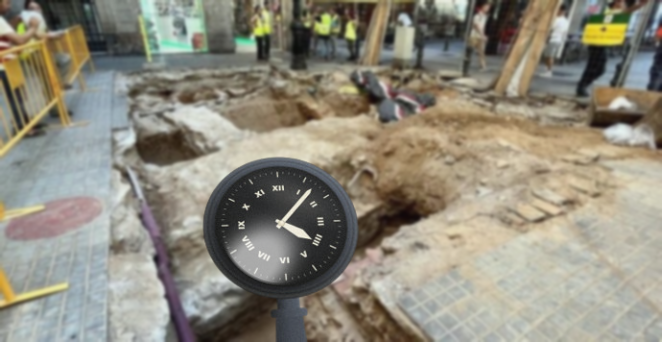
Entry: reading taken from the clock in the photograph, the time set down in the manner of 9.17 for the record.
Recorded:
4.07
